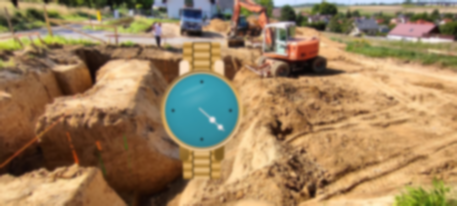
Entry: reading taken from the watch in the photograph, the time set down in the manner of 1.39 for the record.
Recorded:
4.22
